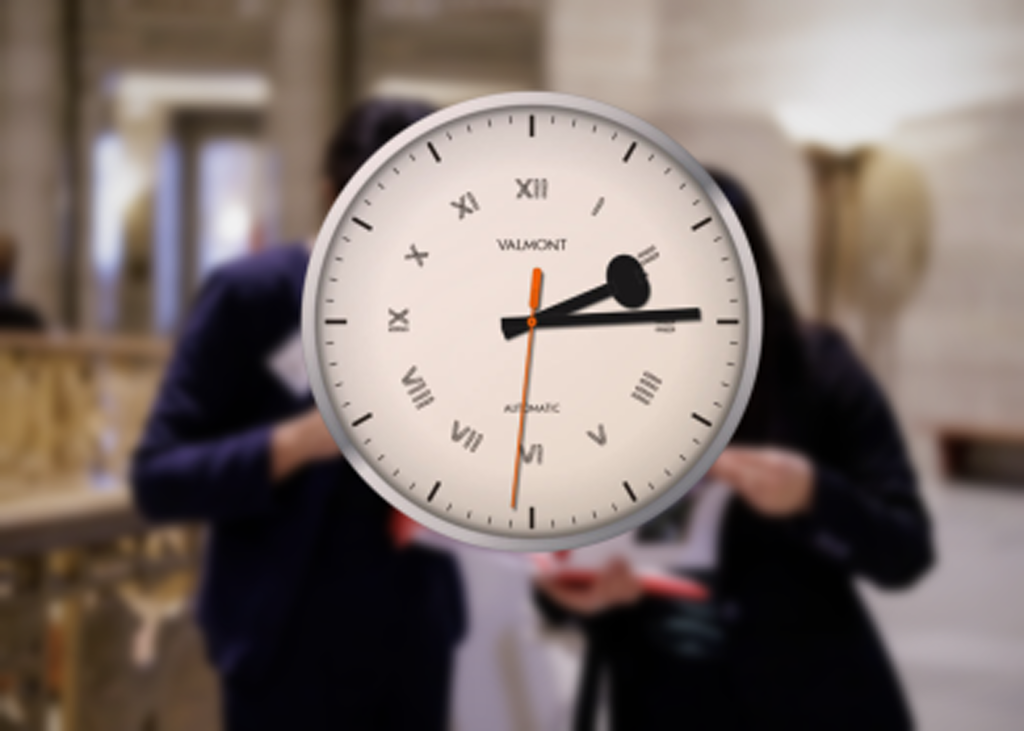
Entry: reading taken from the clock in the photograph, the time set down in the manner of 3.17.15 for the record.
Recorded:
2.14.31
